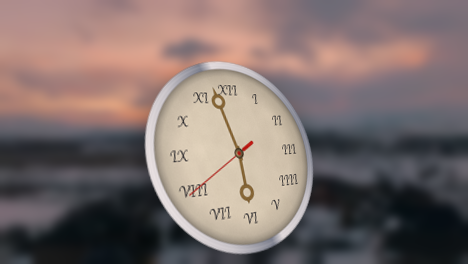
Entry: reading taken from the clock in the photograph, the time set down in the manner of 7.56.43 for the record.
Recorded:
5.57.40
